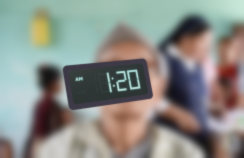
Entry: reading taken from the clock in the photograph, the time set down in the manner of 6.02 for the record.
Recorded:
1.20
